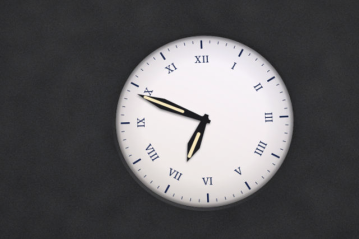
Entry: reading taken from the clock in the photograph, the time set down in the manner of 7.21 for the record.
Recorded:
6.49
